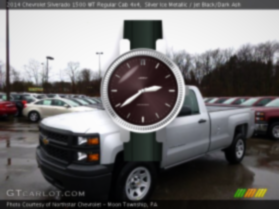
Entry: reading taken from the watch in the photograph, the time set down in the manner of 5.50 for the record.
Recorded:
2.39
